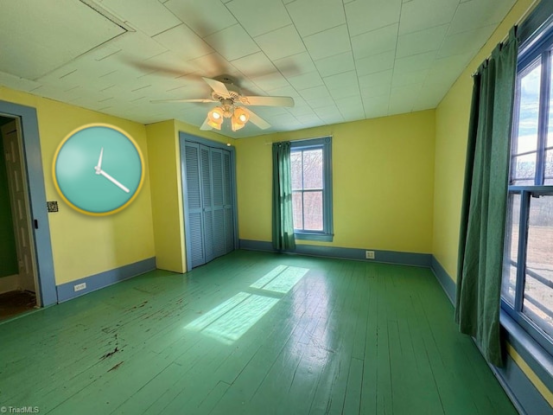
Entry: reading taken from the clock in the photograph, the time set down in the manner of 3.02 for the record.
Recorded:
12.21
